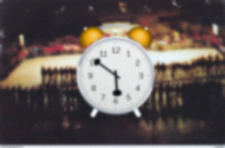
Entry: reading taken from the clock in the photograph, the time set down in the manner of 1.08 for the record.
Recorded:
5.51
